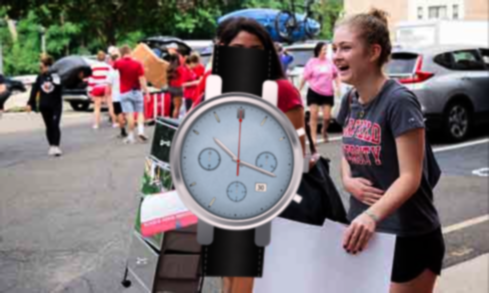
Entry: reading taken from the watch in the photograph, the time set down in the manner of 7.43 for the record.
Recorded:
10.18
